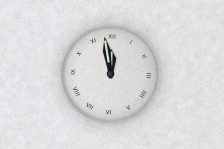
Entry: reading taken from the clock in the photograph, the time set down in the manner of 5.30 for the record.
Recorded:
11.58
